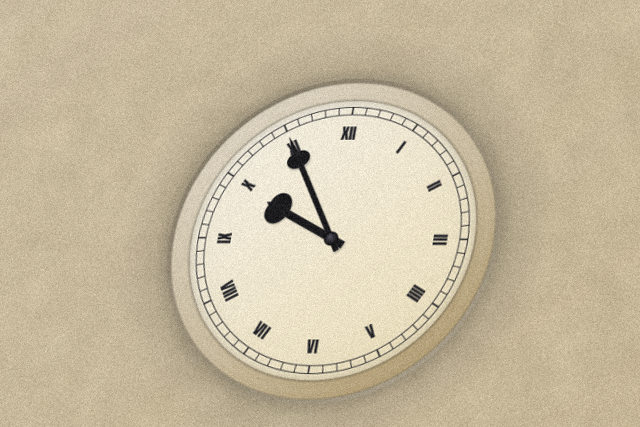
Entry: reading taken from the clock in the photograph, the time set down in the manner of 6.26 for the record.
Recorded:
9.55
